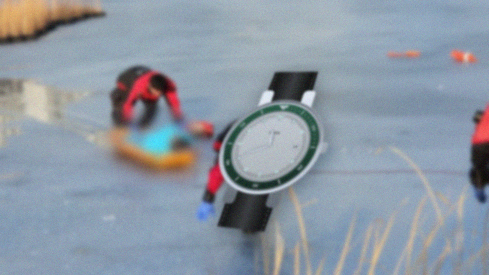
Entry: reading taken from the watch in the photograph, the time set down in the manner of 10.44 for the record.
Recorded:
11.41
